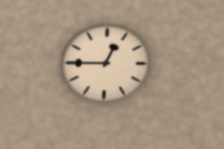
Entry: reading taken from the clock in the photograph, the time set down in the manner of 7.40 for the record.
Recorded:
12.45
